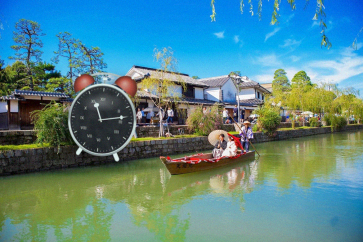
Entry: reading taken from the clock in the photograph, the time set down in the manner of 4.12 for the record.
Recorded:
11.13
